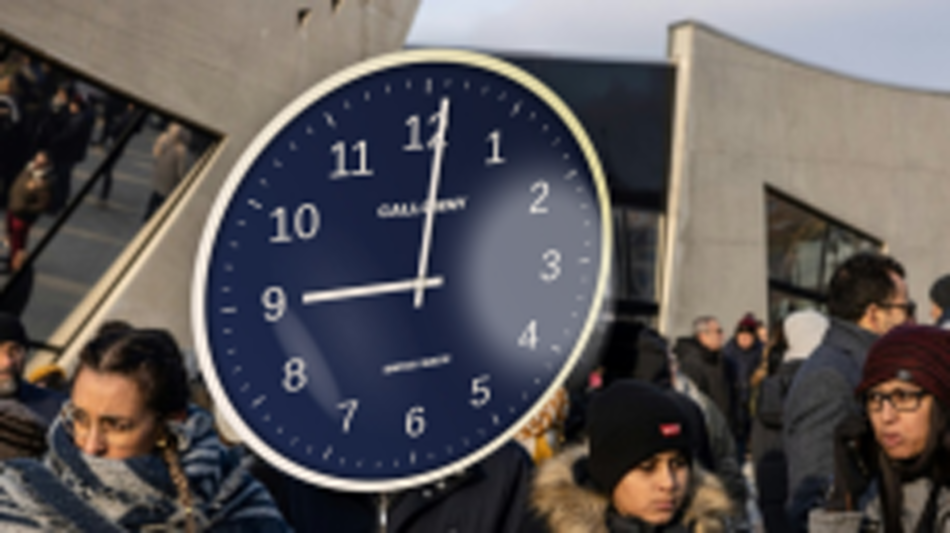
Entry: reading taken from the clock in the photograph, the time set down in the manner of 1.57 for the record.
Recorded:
9.01
